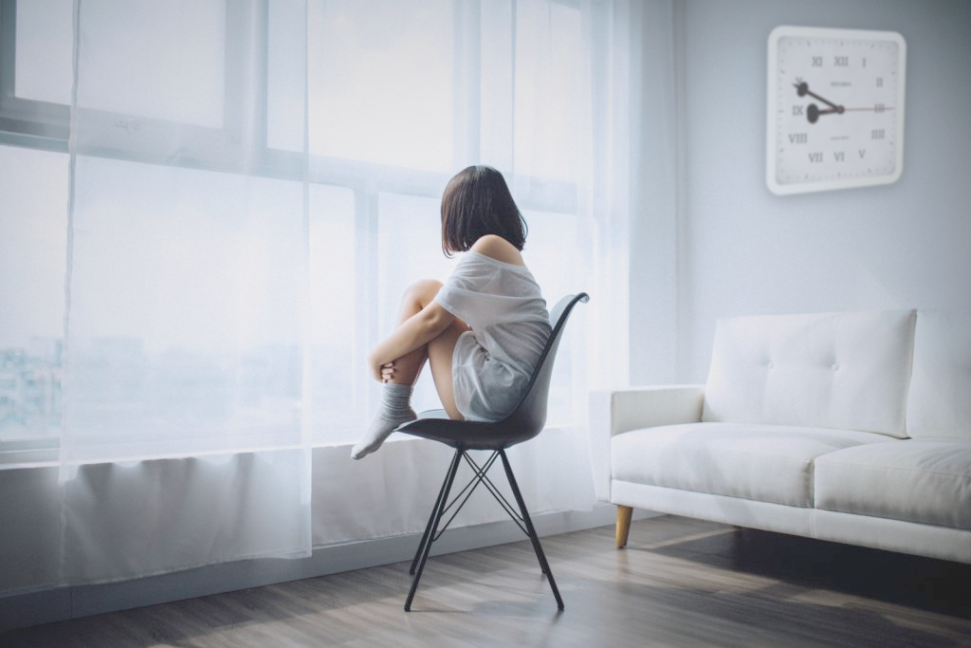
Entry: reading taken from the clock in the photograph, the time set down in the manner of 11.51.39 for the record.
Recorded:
8.49.15
